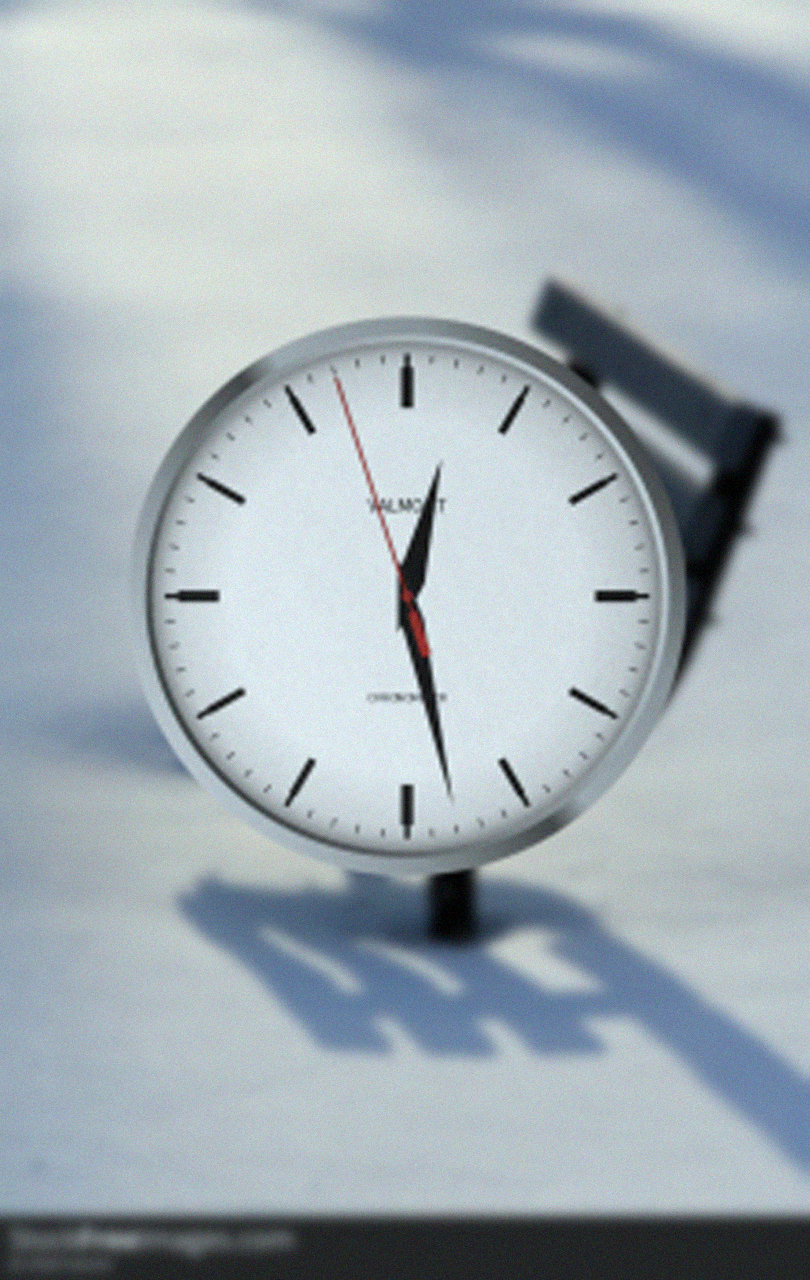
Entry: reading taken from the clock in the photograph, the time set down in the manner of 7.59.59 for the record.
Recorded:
12.27.57
